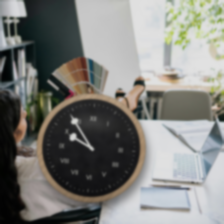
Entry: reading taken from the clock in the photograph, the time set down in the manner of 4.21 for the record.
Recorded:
9.54
